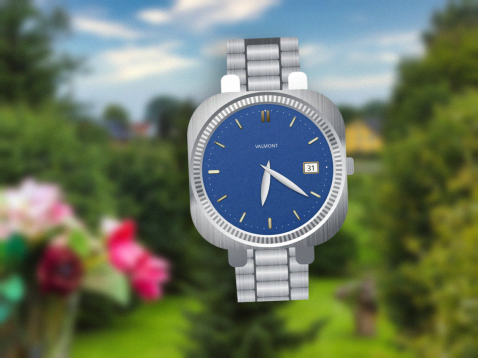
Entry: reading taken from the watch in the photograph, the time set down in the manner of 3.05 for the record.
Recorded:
6.21
